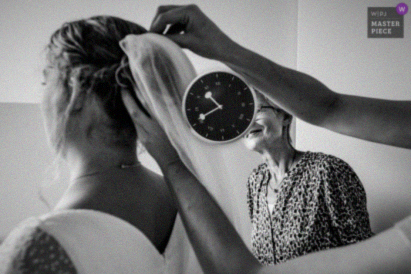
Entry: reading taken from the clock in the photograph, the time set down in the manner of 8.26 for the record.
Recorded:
10.41
